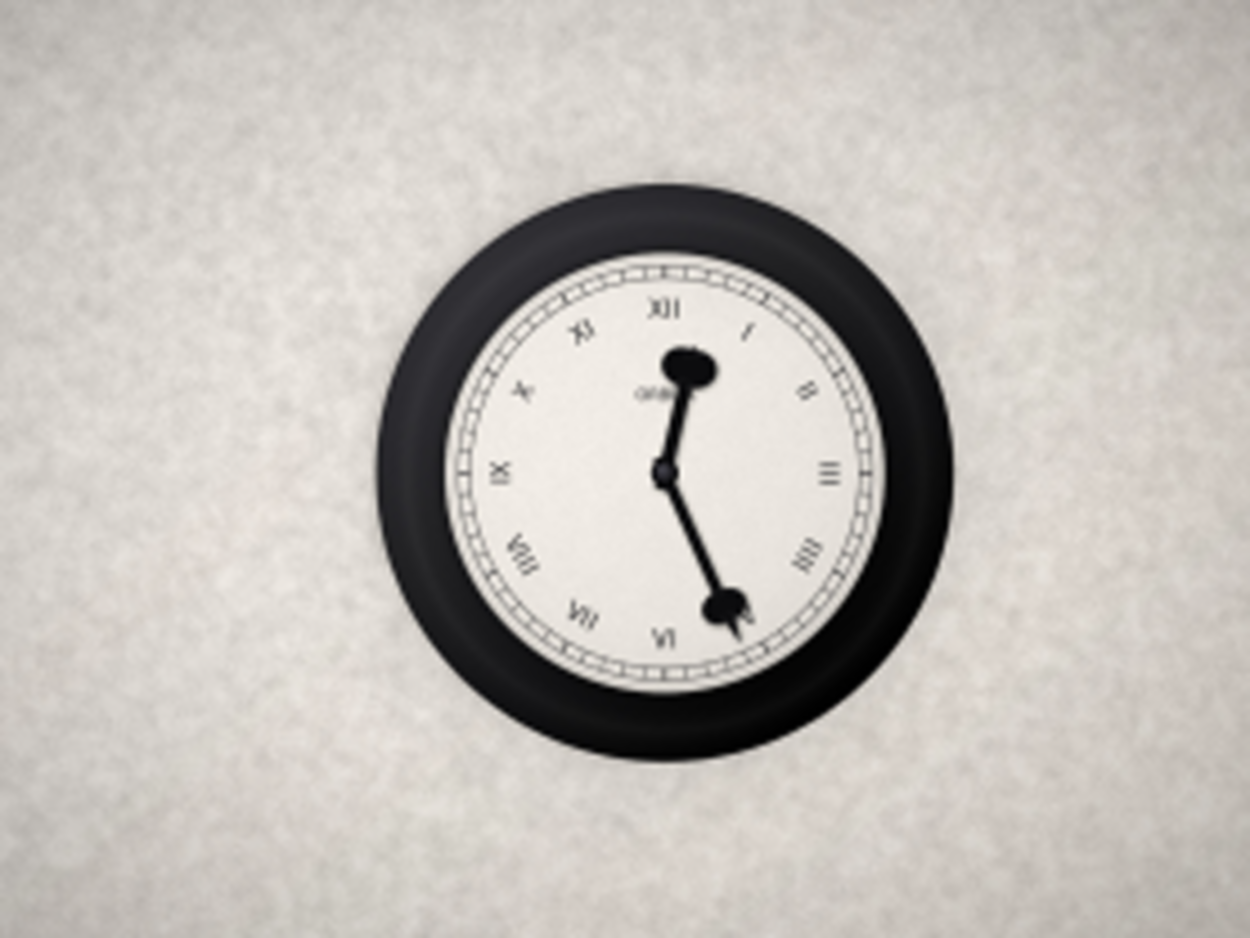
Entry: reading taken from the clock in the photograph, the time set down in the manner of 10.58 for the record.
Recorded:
12.26
